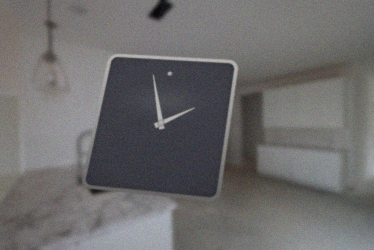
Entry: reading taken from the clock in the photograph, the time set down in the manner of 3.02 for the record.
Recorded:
1.57
